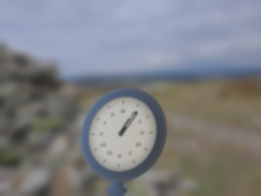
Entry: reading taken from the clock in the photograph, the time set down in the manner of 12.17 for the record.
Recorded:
1.06
